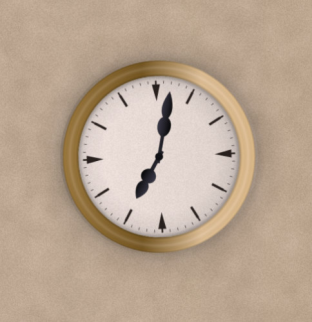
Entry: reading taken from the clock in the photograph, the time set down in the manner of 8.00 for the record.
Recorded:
7.02
